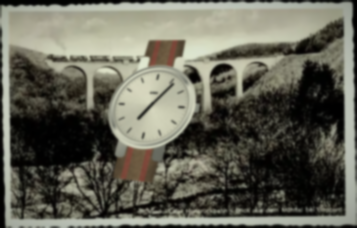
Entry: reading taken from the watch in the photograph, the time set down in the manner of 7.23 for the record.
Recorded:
7.06
